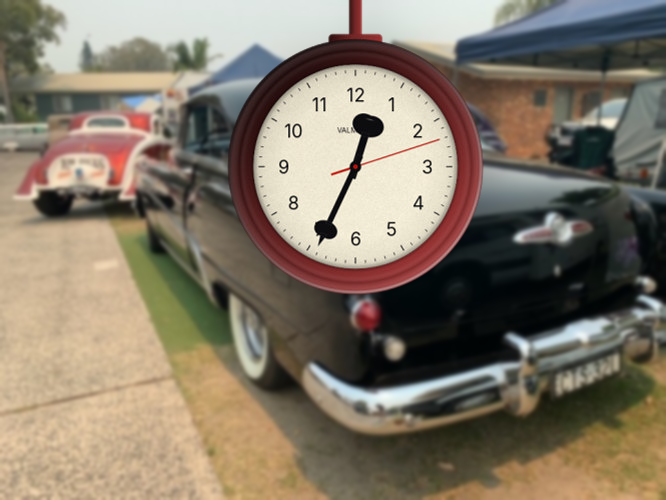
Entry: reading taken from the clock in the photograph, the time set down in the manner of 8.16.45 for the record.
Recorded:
12.34.12
